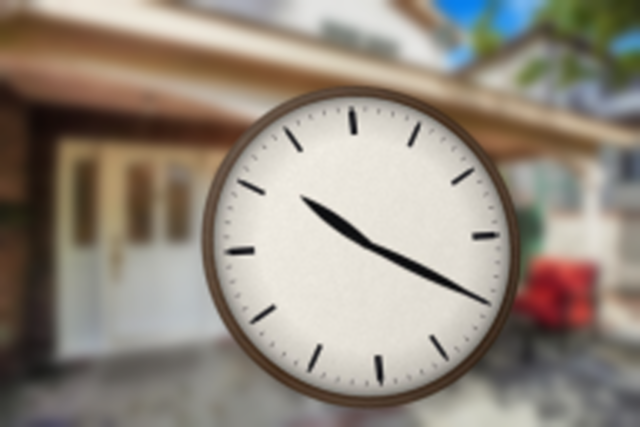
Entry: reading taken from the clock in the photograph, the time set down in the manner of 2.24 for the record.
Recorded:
10.20
